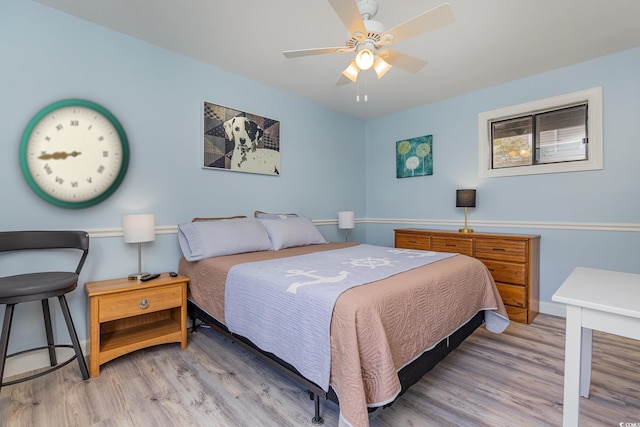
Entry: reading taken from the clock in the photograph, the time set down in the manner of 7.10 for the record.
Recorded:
8.44
